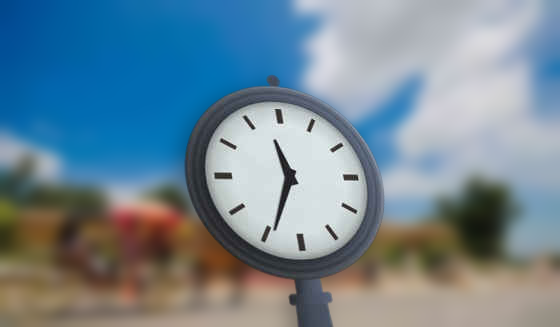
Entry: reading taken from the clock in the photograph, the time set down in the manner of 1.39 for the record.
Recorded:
11.34
